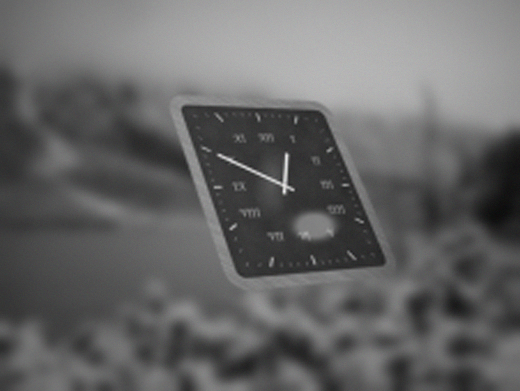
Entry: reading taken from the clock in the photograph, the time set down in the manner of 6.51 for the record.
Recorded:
12.50
